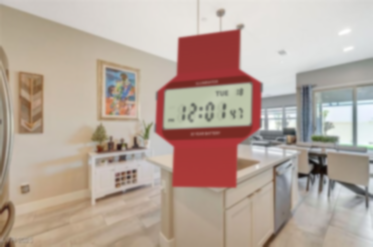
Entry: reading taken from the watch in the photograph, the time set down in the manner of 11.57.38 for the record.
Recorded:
12.01.47
